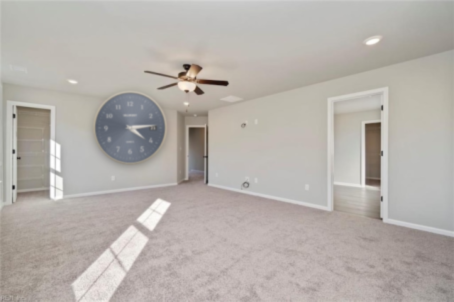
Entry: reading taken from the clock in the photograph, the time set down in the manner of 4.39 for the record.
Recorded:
4.14
